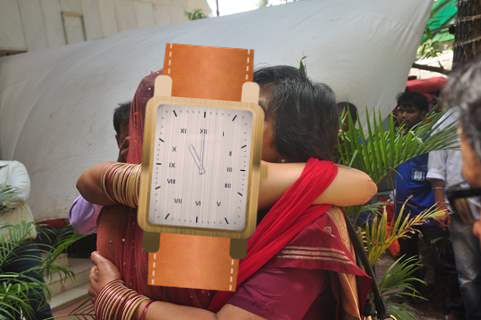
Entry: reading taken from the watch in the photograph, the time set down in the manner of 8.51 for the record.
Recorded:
11.00
